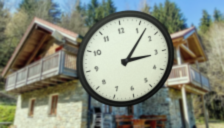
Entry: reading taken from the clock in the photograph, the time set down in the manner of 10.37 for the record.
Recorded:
3.07
